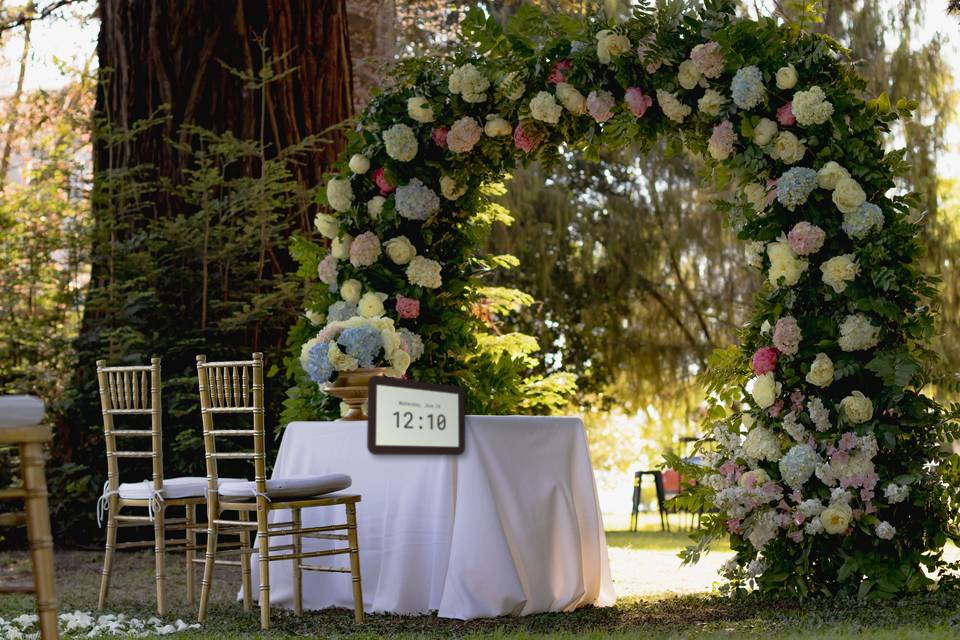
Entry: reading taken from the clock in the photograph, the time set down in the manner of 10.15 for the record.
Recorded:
12.10
